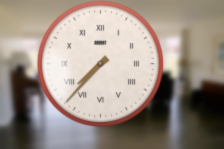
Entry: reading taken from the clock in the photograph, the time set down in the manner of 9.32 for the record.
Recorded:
7.37
